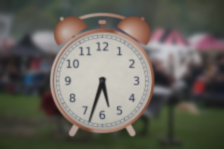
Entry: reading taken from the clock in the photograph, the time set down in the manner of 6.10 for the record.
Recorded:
5.33
